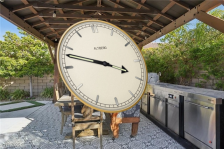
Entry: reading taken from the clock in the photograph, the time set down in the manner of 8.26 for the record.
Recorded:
3.48
